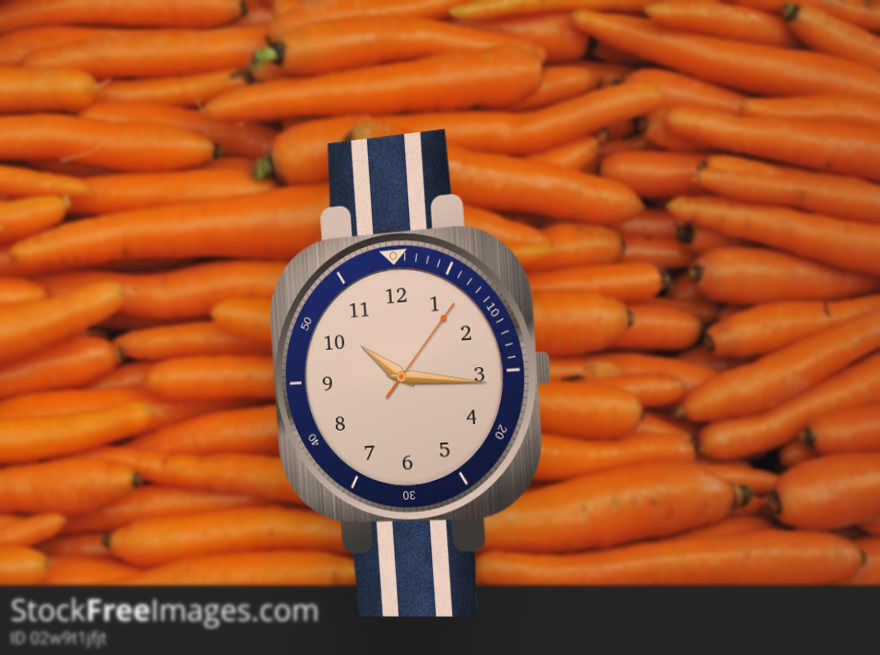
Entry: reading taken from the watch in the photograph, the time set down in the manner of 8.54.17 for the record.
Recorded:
10.16.07
